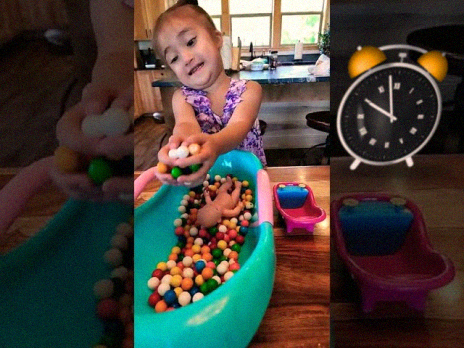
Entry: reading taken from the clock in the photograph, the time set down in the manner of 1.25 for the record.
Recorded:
9.58
